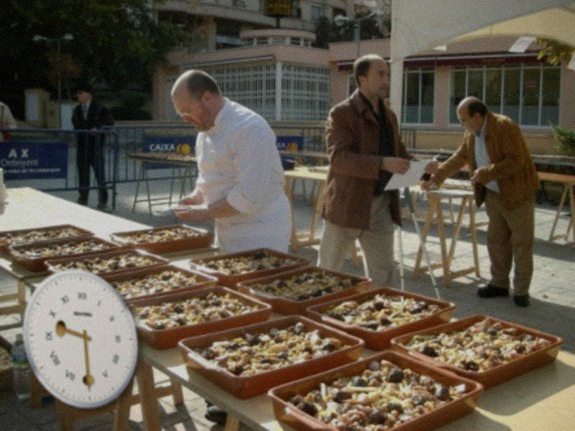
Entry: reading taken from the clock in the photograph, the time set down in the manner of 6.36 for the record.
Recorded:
9.30
